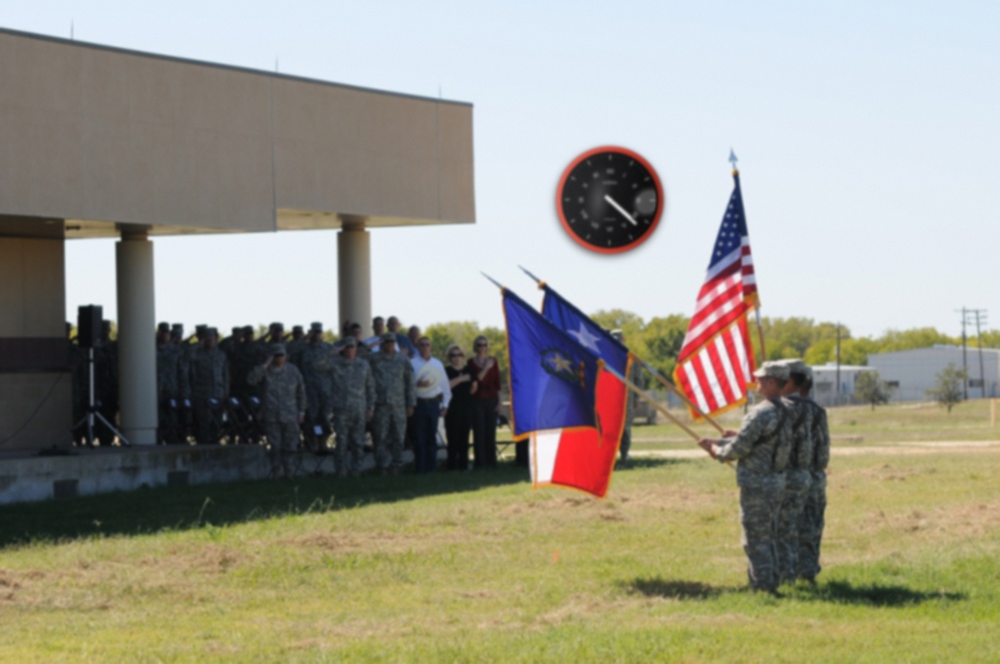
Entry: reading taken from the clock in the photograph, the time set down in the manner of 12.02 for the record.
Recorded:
4.22
